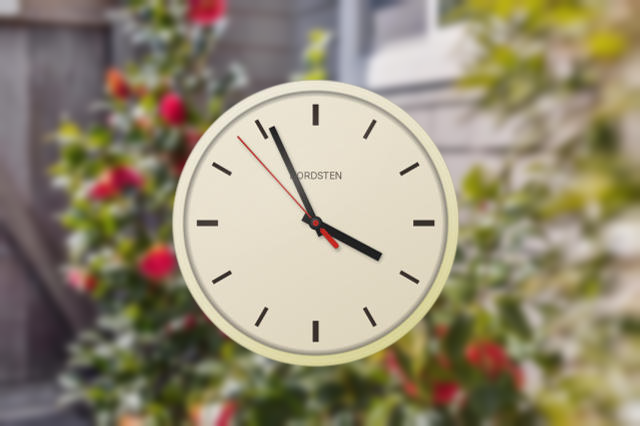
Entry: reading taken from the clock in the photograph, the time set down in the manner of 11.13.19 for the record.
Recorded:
3.55.53
